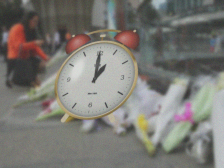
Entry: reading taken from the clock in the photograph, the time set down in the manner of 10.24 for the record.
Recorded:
1.00
